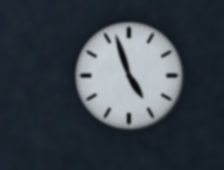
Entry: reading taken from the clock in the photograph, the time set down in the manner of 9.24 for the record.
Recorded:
4.57
